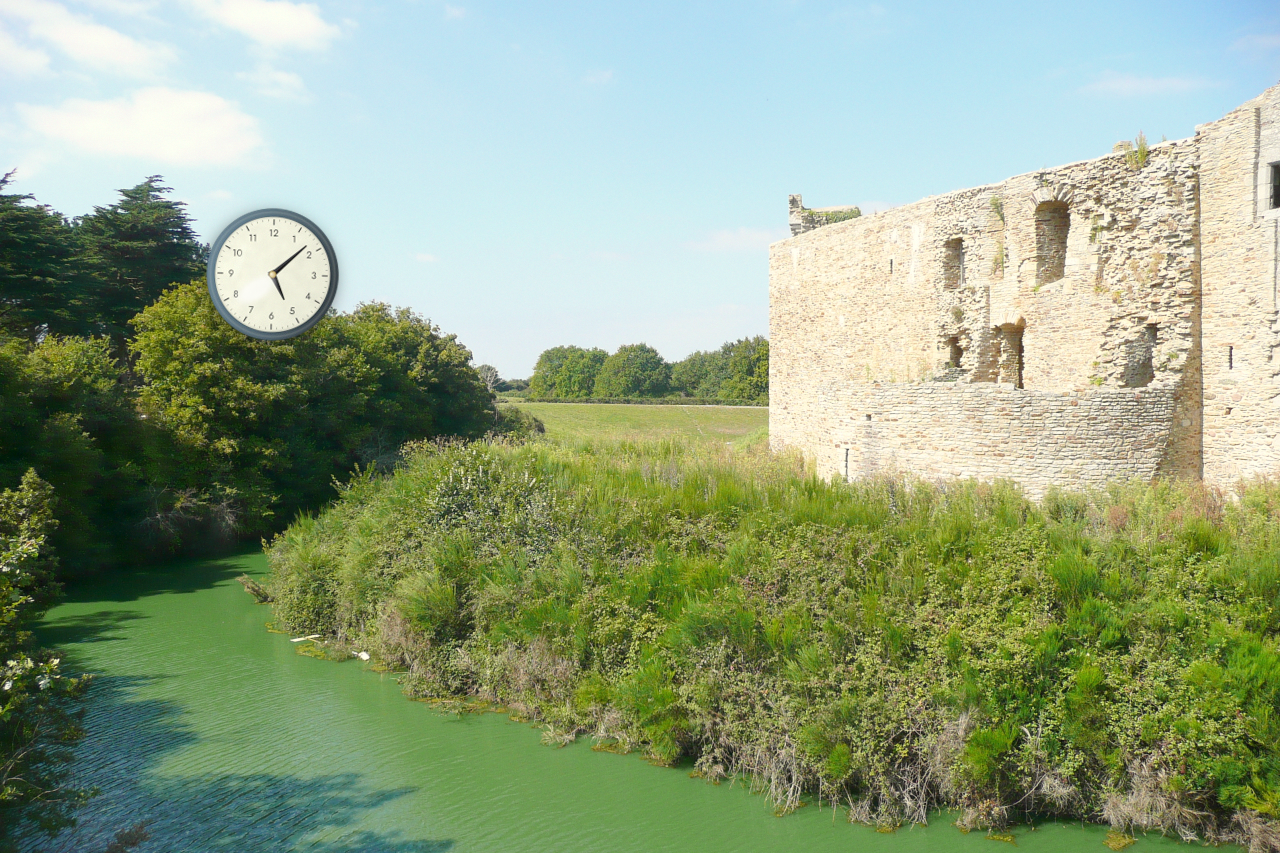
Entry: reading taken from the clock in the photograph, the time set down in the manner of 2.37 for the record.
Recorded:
5.08
